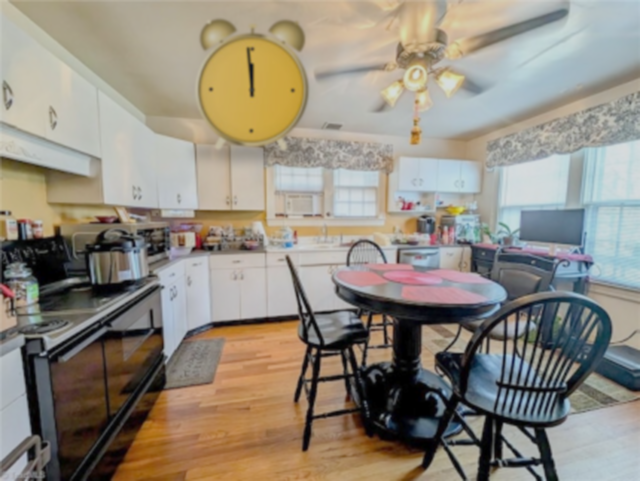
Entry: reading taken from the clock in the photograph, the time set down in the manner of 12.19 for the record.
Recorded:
11.59
